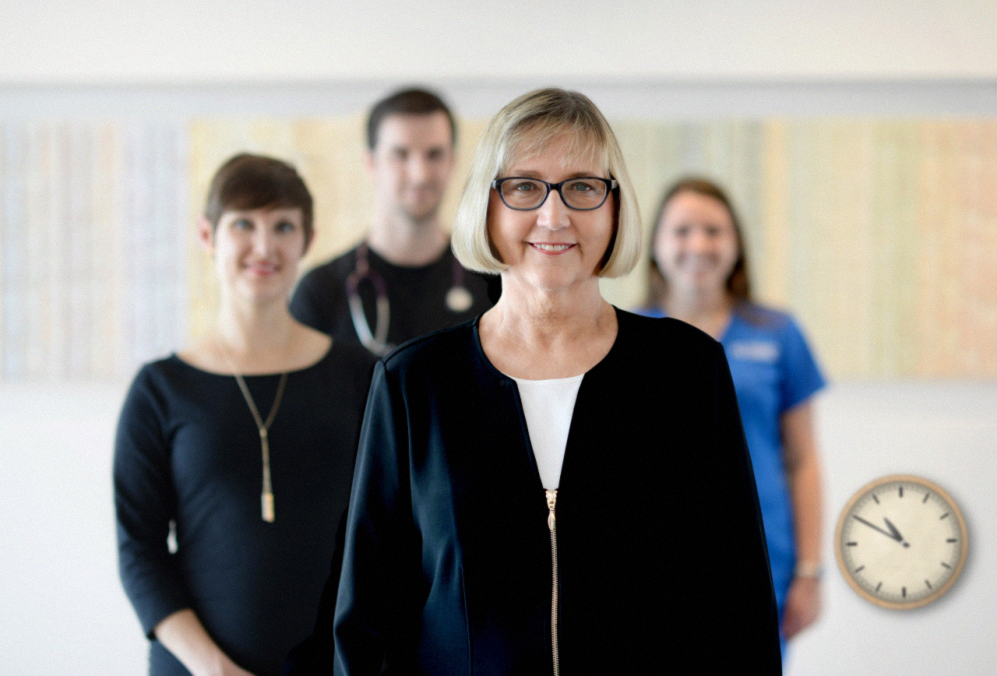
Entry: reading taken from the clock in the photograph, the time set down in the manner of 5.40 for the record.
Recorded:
10.50
